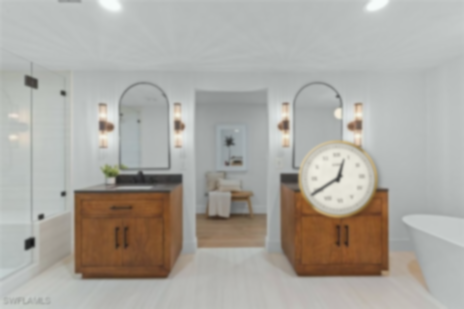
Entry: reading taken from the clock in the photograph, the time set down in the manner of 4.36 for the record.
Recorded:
12.40
